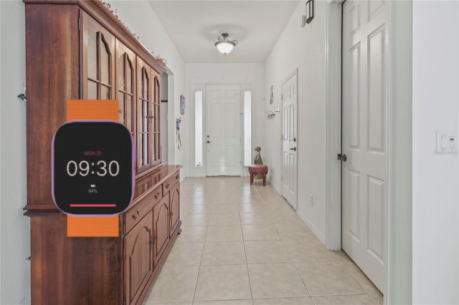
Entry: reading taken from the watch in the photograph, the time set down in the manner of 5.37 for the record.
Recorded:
9.30
